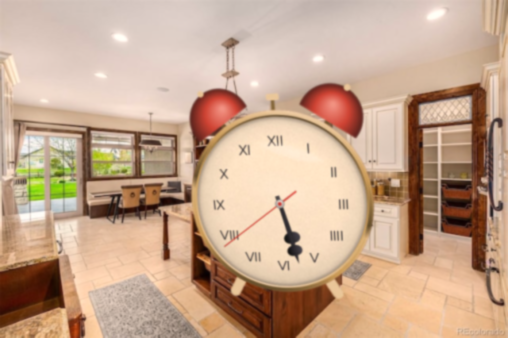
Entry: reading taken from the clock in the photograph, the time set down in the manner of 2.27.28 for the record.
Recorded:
5.27.39
